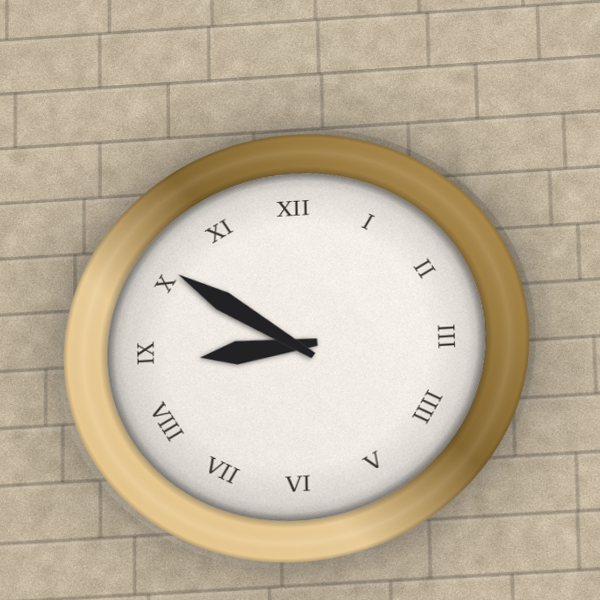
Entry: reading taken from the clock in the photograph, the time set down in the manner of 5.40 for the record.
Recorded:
8.51
